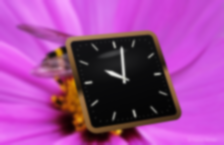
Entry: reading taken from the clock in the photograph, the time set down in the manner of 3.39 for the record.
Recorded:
10.02
